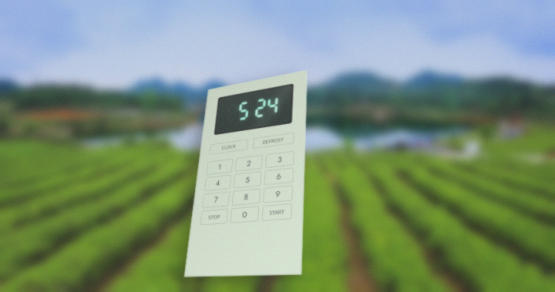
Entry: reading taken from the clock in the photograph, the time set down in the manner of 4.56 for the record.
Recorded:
5.24
